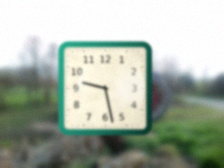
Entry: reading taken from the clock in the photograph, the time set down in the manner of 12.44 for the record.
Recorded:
9.28
